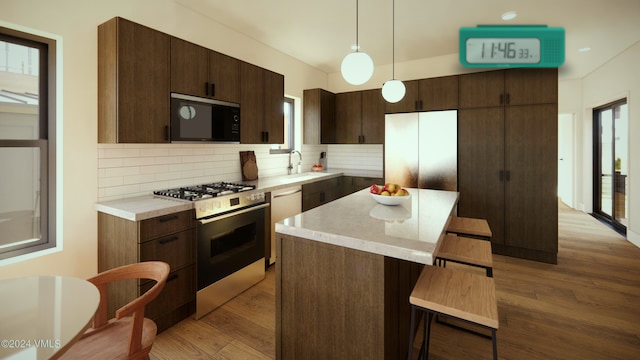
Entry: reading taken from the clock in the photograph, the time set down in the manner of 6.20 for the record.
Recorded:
11.46
